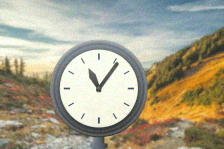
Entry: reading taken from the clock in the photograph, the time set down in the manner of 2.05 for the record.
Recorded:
11.06
